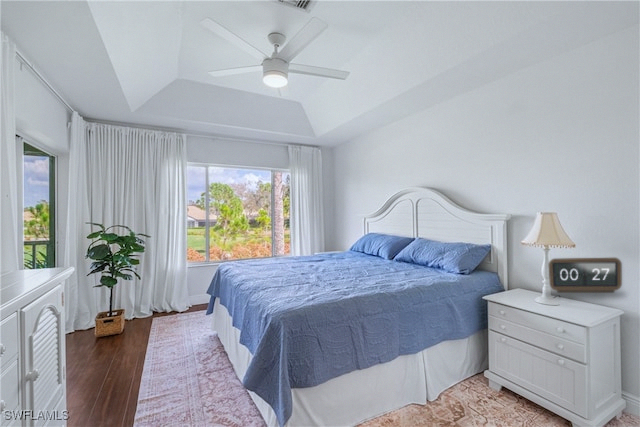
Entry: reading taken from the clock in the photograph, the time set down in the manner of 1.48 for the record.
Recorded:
0.27
